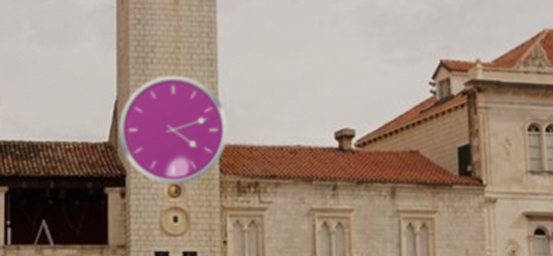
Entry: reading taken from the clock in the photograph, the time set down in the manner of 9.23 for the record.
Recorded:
4.12
